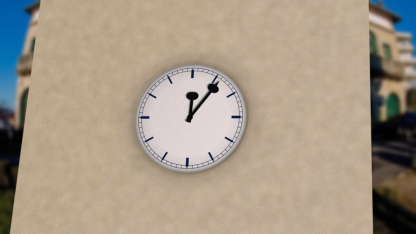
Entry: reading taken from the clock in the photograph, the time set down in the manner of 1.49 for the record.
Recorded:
12.06
